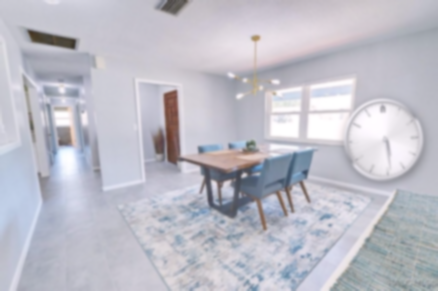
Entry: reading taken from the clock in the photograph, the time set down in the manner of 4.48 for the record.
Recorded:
5.29
